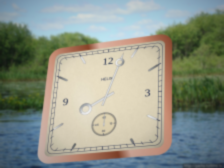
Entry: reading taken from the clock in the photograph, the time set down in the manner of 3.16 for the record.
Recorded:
8.03
